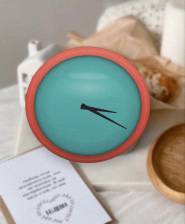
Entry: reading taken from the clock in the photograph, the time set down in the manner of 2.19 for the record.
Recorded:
3.20
